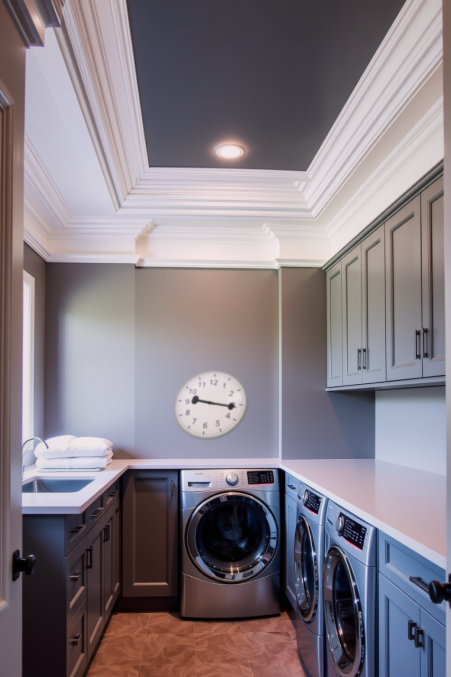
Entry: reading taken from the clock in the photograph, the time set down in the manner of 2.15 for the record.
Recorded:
9.16
